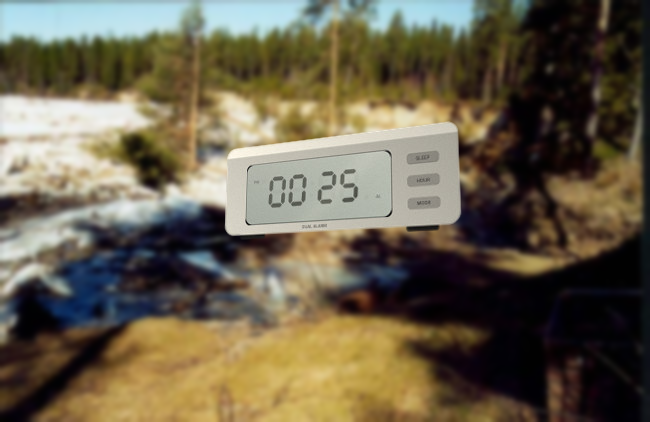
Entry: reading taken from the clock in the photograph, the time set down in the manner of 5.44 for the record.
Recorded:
0.25
